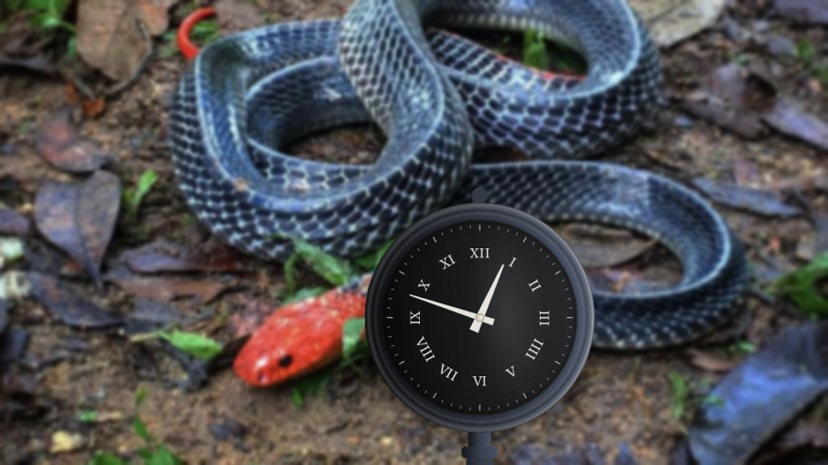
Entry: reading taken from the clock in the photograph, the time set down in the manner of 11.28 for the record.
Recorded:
12.48
